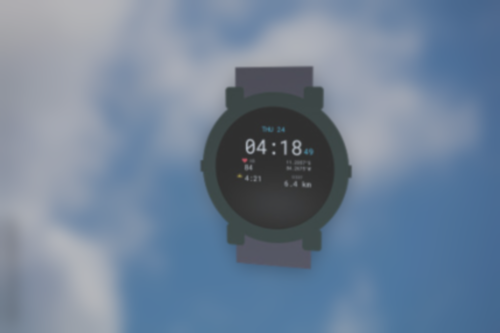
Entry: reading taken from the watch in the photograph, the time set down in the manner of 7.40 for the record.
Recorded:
4.18
